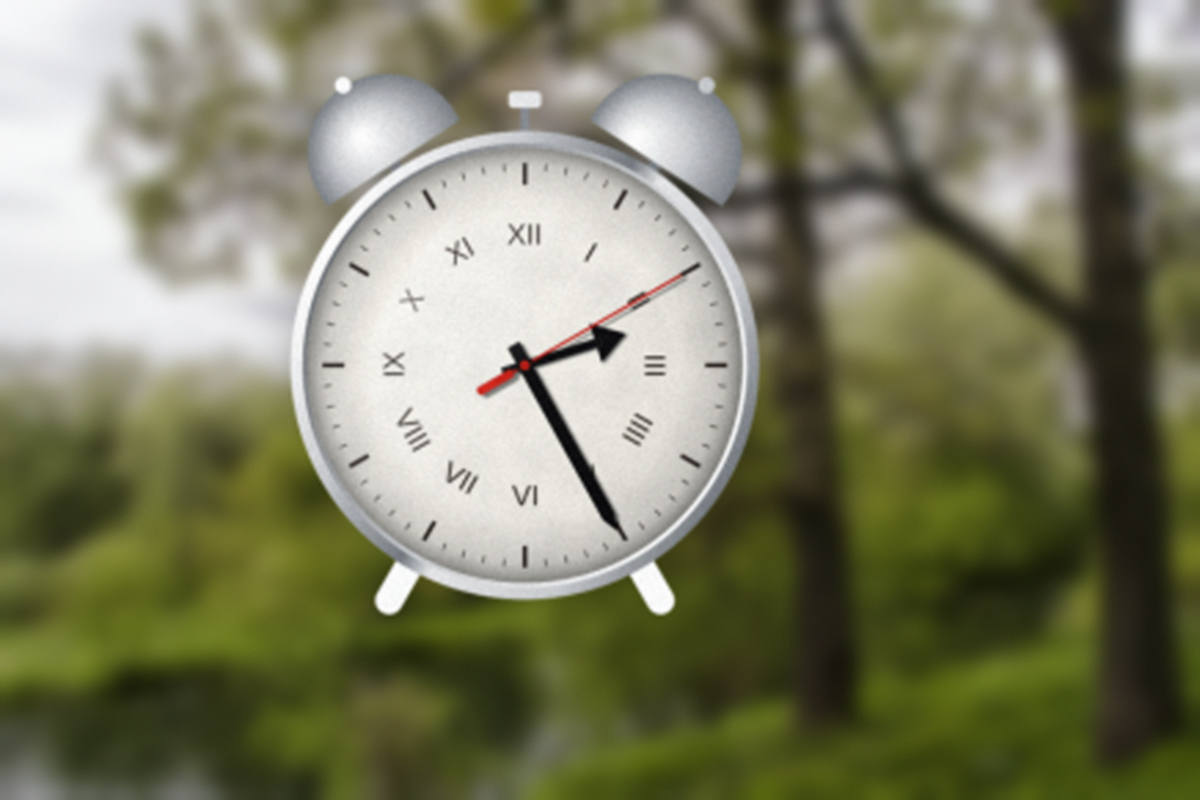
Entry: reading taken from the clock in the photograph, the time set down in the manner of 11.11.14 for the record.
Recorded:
2.25.10
